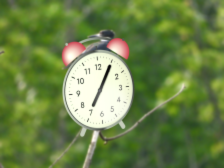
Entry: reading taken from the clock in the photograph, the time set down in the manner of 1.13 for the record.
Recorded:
7.05
